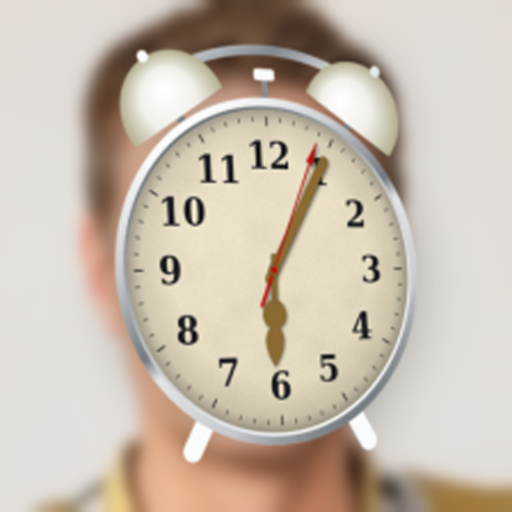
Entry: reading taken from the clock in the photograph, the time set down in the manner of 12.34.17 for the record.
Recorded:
6.05.04
